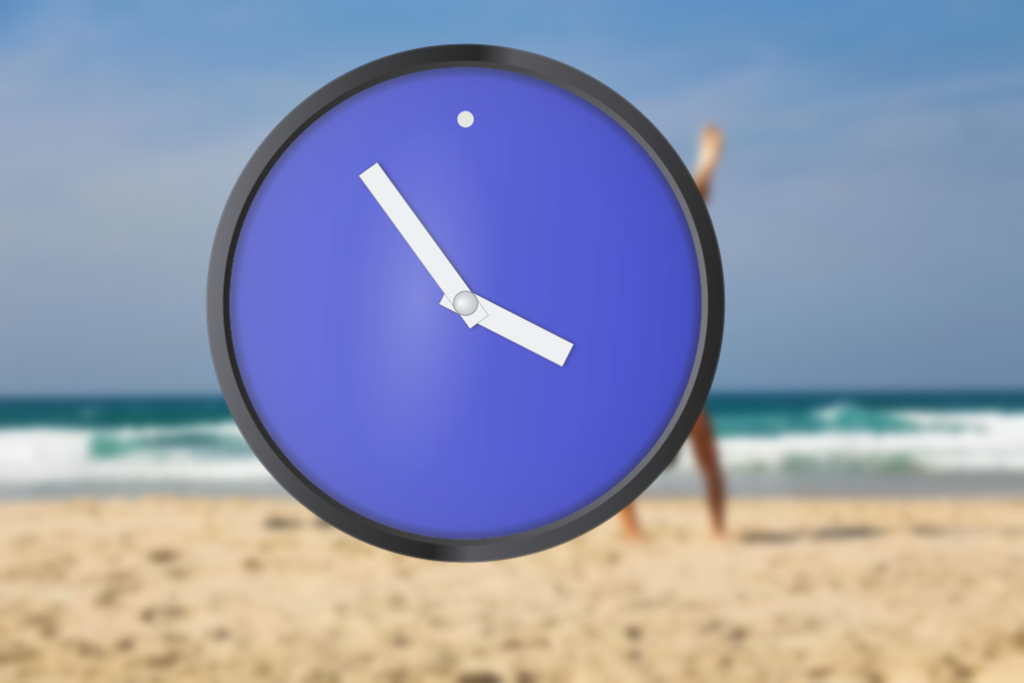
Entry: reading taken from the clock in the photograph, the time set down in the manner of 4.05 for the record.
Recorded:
3.54
